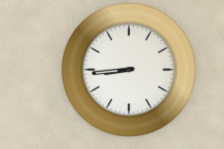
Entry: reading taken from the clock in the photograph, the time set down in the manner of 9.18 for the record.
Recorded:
8.44
